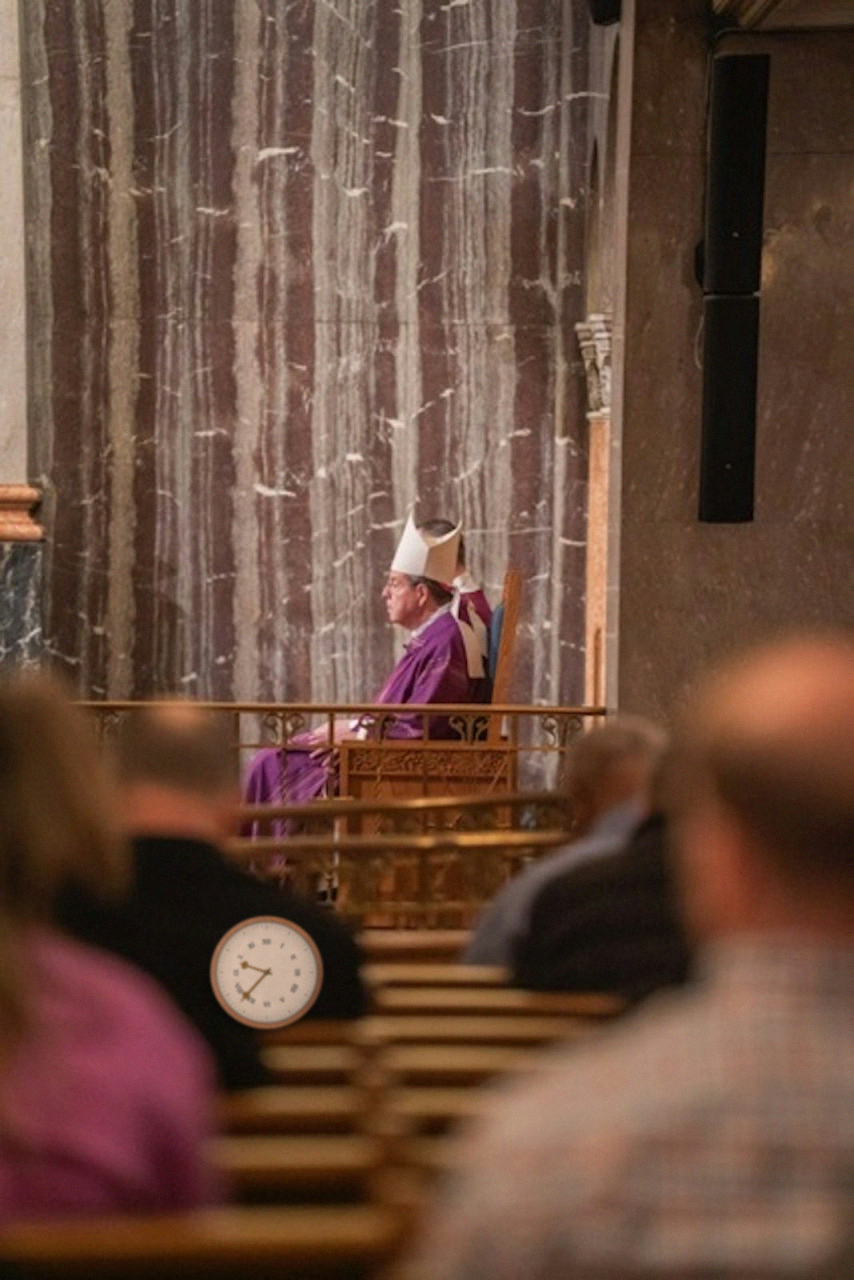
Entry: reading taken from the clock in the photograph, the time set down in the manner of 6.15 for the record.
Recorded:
9.37
